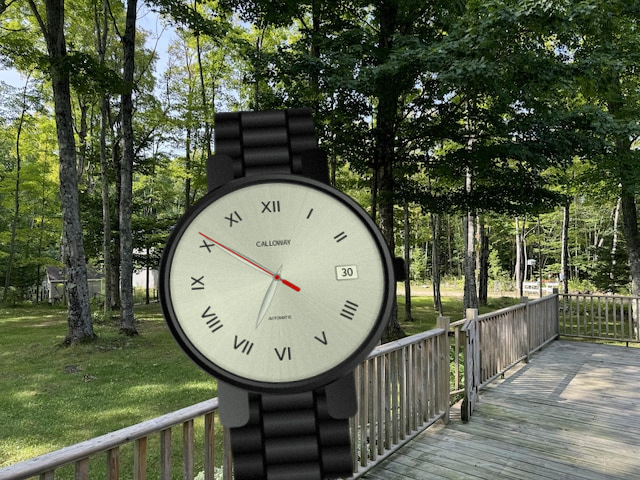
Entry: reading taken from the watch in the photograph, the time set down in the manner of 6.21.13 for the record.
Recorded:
6.50.51
